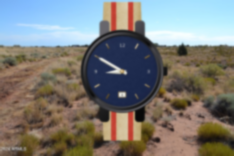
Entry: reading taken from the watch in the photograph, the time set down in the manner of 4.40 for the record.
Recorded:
8.50
